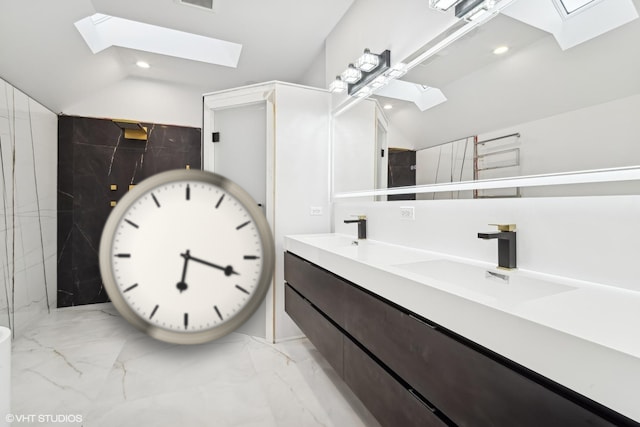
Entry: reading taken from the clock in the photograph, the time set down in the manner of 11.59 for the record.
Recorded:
6.18
